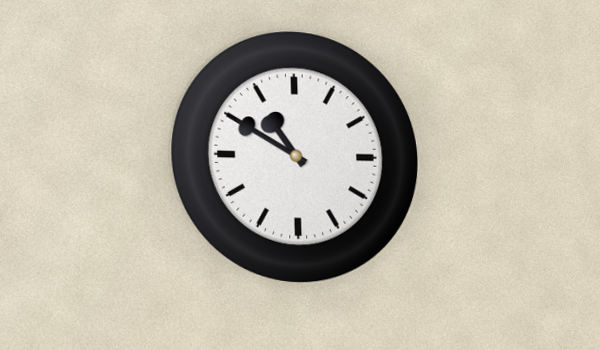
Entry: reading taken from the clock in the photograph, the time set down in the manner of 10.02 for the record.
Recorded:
10.50
